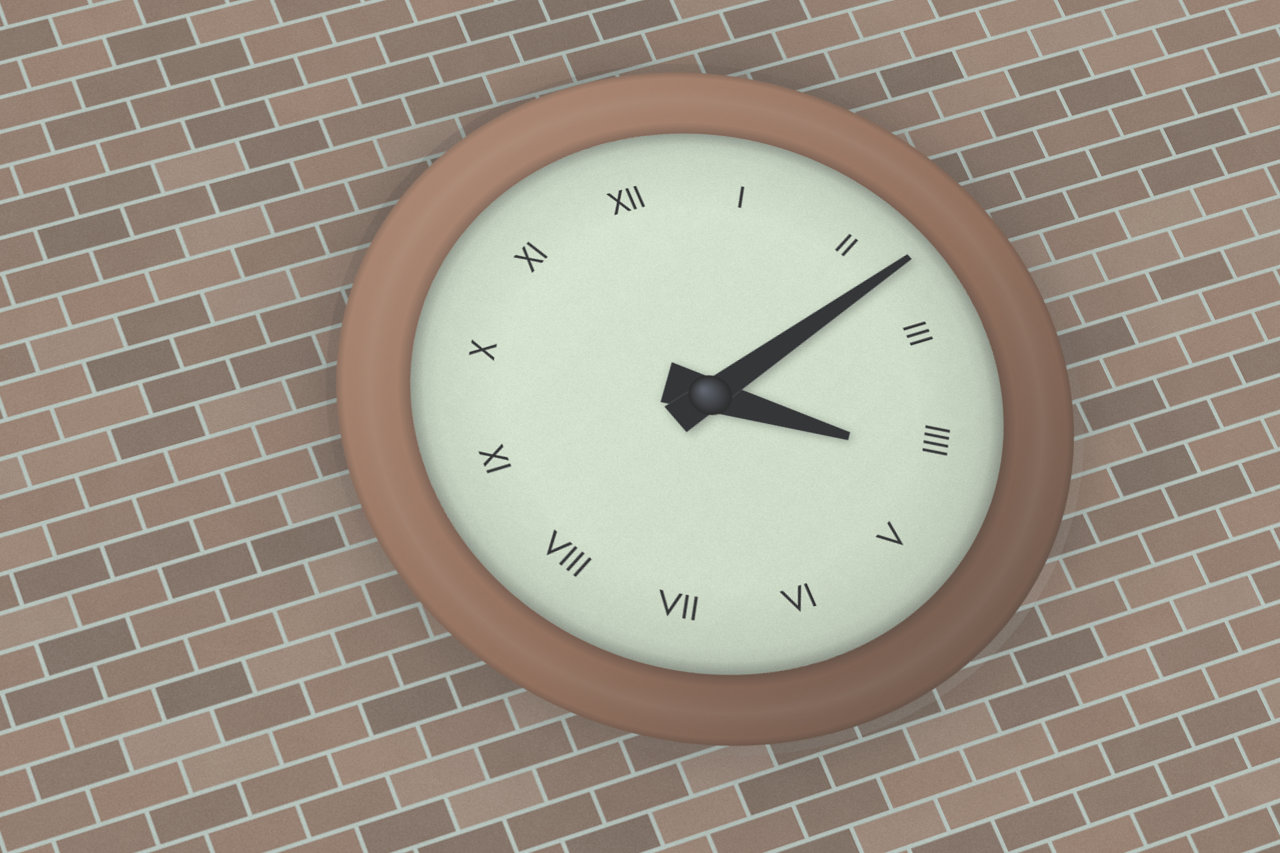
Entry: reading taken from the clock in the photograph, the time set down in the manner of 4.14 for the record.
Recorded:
4.12
